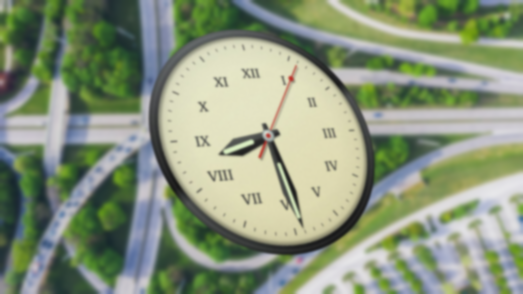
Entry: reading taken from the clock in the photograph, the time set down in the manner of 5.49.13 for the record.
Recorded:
8.29.06
